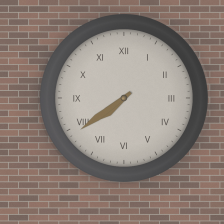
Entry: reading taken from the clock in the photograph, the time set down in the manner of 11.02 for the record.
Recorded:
7.39
